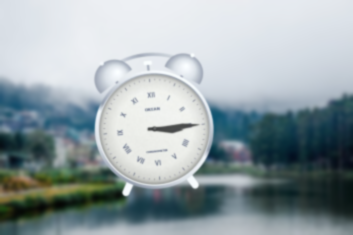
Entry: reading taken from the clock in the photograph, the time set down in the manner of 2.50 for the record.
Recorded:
3.15
